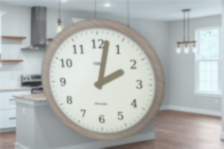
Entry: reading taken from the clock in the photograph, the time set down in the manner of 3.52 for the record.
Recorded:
2.02
